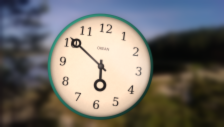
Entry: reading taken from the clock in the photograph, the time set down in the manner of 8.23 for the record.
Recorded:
5.51
